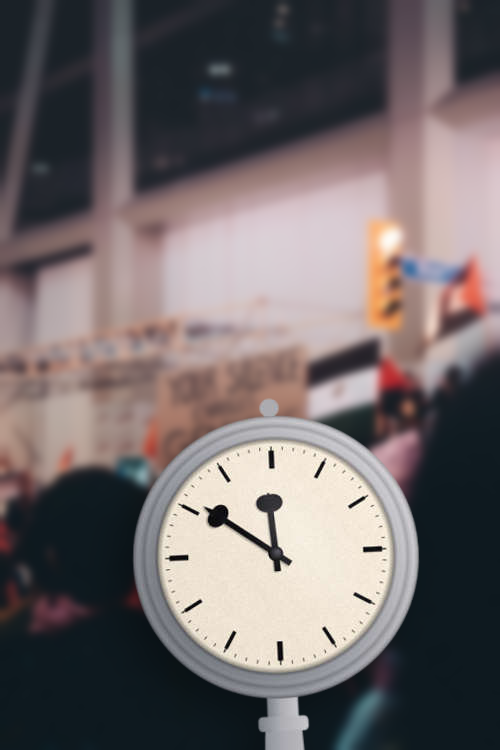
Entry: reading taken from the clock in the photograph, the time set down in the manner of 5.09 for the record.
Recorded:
11.51
